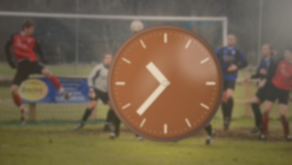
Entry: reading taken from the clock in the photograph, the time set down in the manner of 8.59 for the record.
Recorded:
10.37
